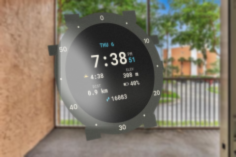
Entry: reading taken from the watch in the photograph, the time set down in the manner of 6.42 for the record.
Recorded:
7.38
